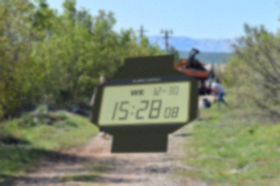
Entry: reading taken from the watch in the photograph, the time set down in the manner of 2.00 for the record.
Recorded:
15.28
